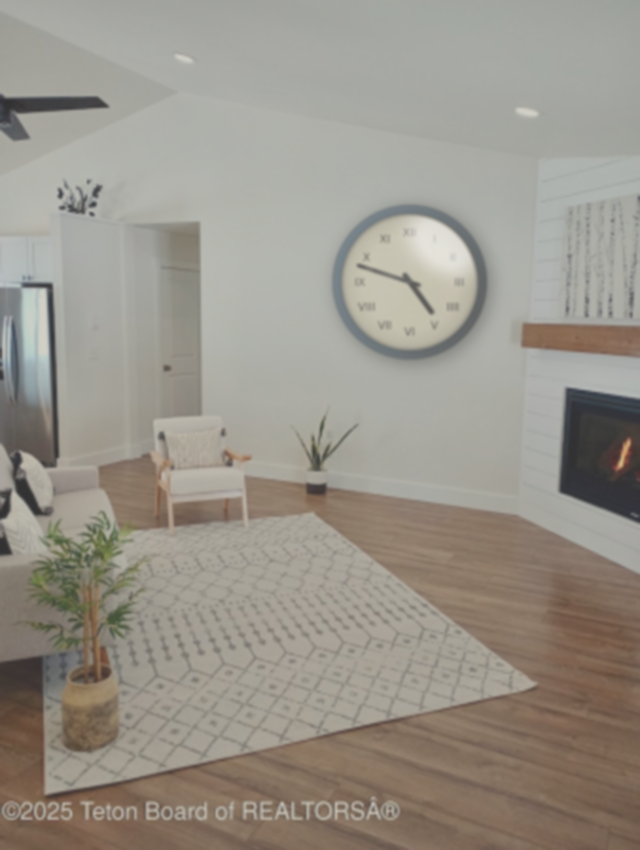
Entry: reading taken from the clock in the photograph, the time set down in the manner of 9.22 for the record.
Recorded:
4.48
